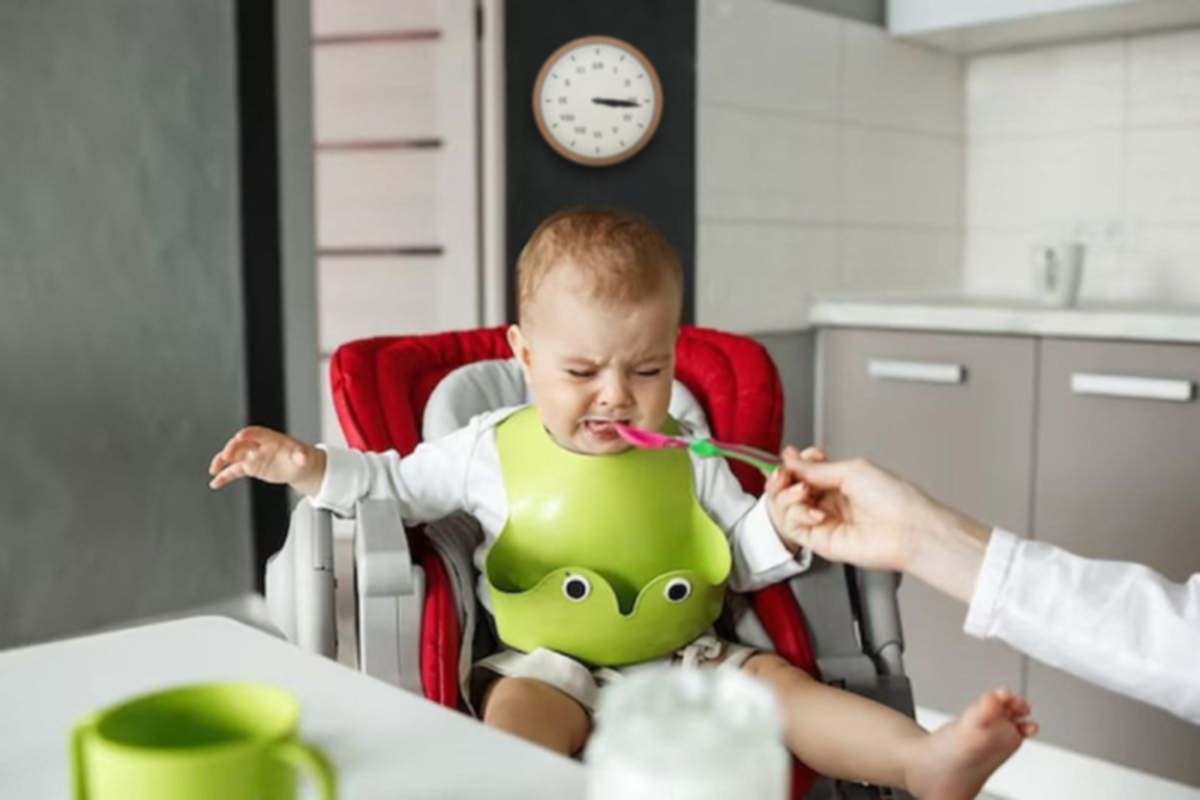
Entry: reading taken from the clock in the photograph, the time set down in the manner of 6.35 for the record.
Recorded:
3.16
